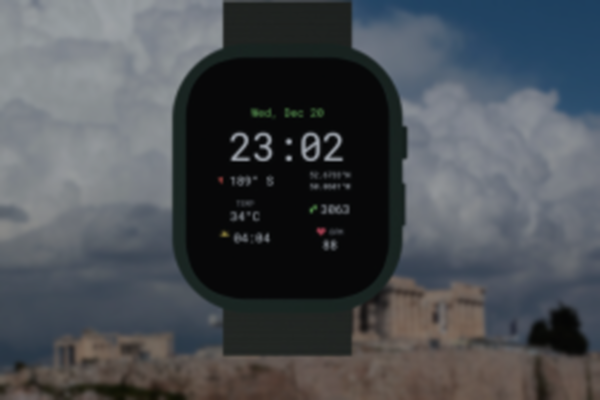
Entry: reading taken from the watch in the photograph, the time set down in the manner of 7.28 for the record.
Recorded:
23.02
